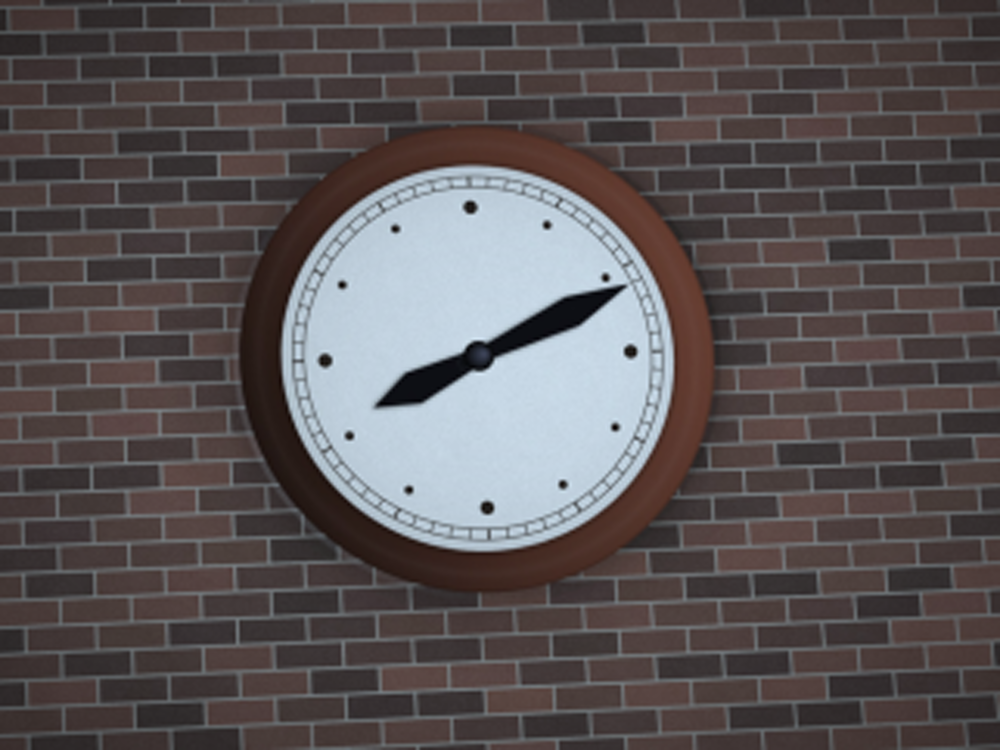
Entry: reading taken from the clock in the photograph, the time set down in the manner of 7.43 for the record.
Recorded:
8.11
